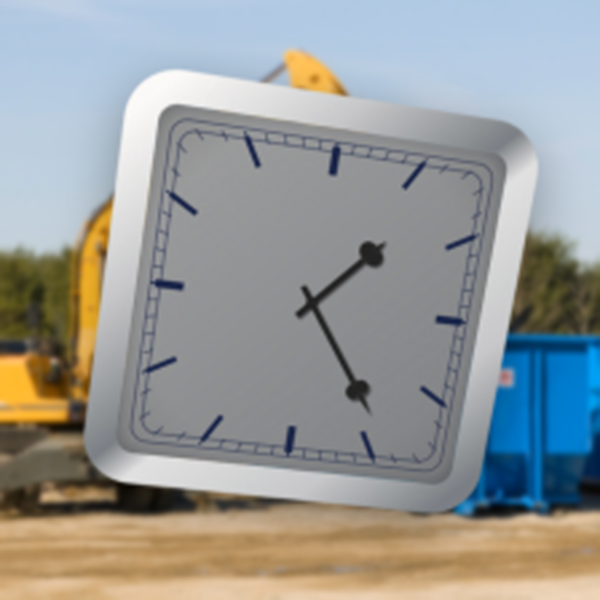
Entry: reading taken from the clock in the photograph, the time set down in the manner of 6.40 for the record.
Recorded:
1.24
